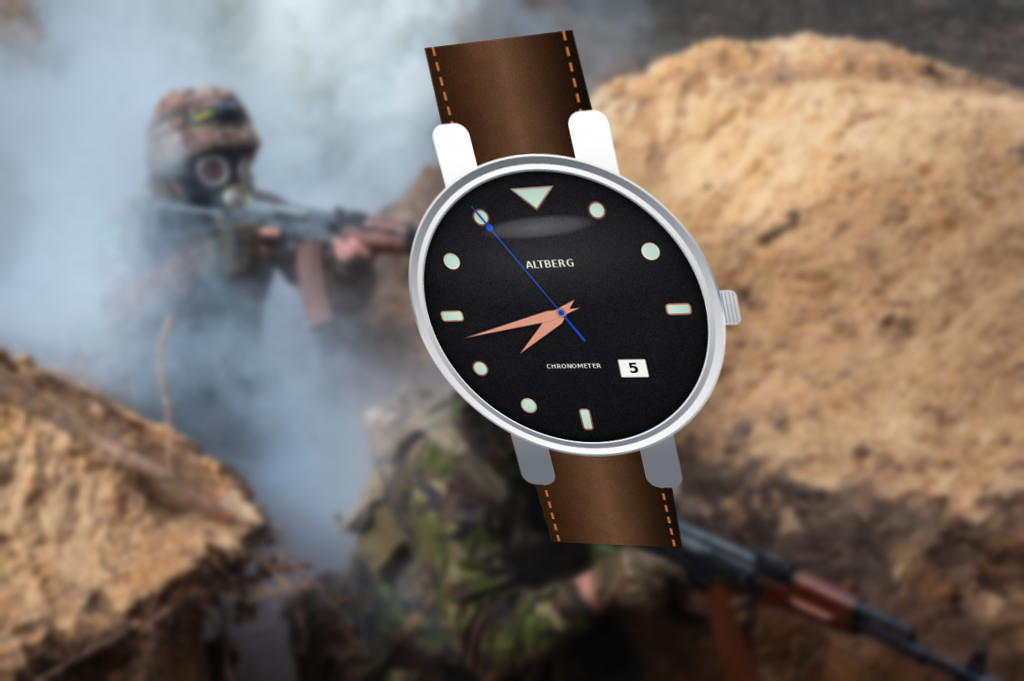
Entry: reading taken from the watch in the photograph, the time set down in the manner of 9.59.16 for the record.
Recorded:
7.42.55
